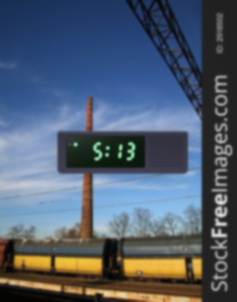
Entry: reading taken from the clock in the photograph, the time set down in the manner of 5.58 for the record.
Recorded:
5.13
